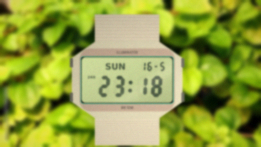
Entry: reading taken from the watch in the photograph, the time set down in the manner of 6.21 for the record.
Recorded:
23.18
